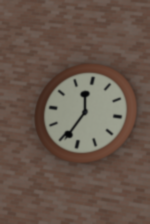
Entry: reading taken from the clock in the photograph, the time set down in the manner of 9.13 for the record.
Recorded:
11.34
